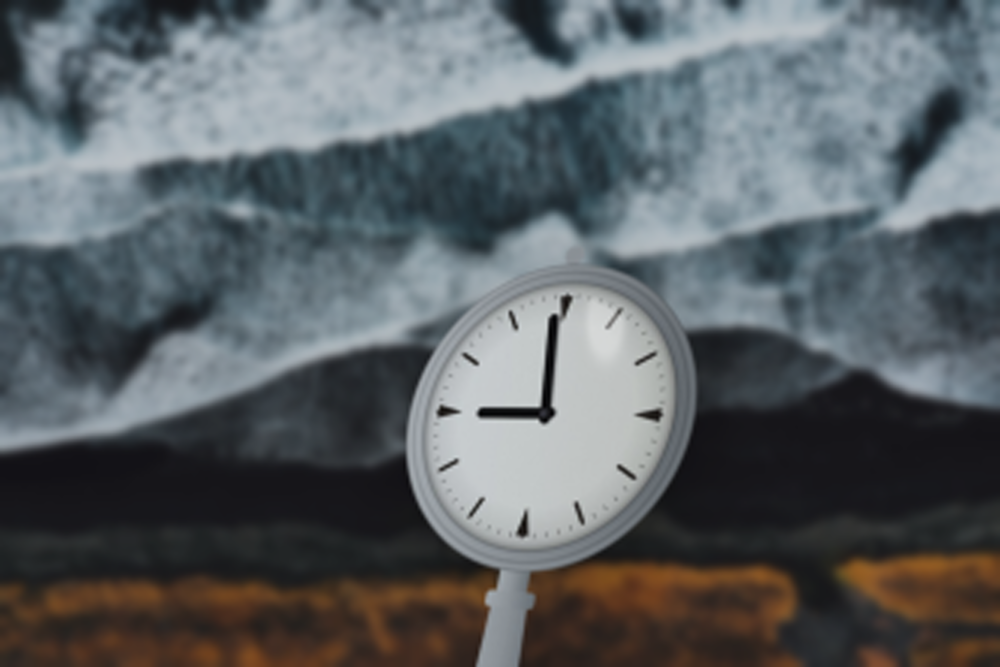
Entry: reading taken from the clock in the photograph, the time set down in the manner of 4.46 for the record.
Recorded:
8.59
